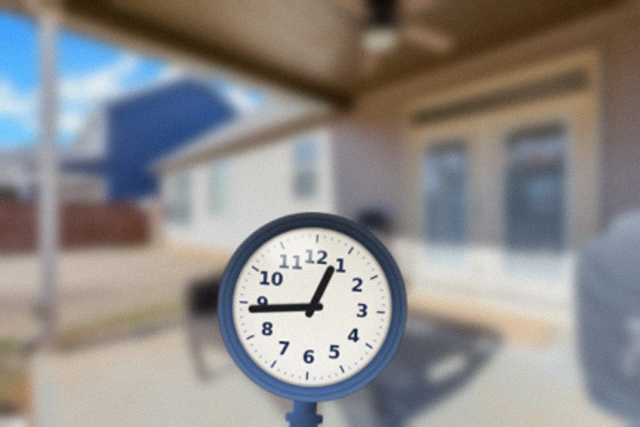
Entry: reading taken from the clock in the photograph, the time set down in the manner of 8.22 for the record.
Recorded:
12.44
